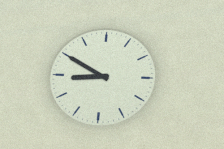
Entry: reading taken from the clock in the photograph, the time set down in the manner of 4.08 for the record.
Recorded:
8.50
